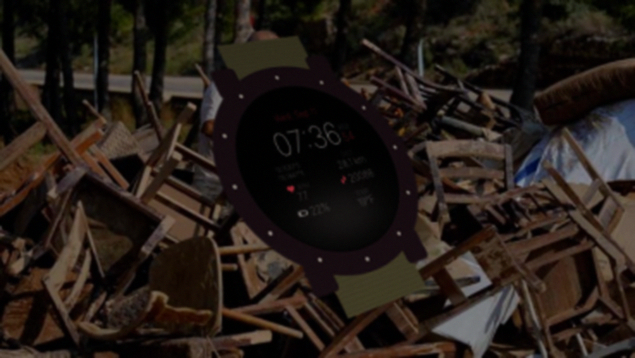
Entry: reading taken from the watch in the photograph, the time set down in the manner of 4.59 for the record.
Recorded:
7.36
